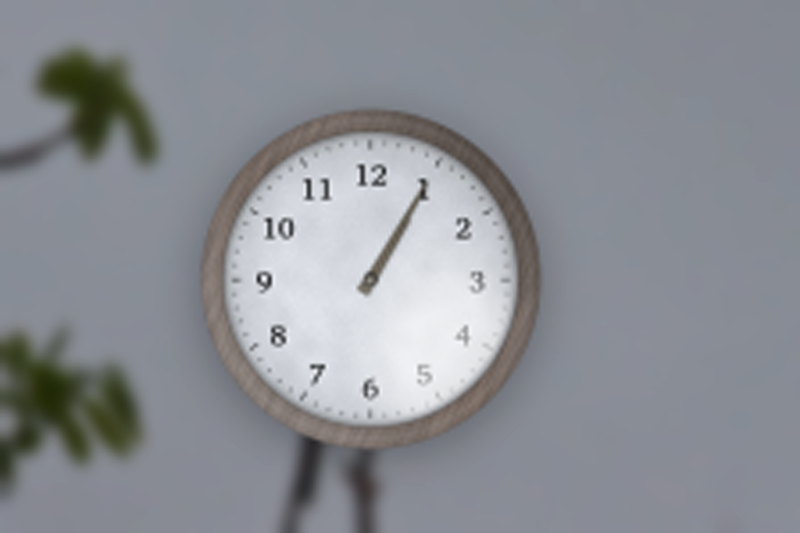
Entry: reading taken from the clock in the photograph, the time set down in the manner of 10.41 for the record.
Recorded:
1.05
